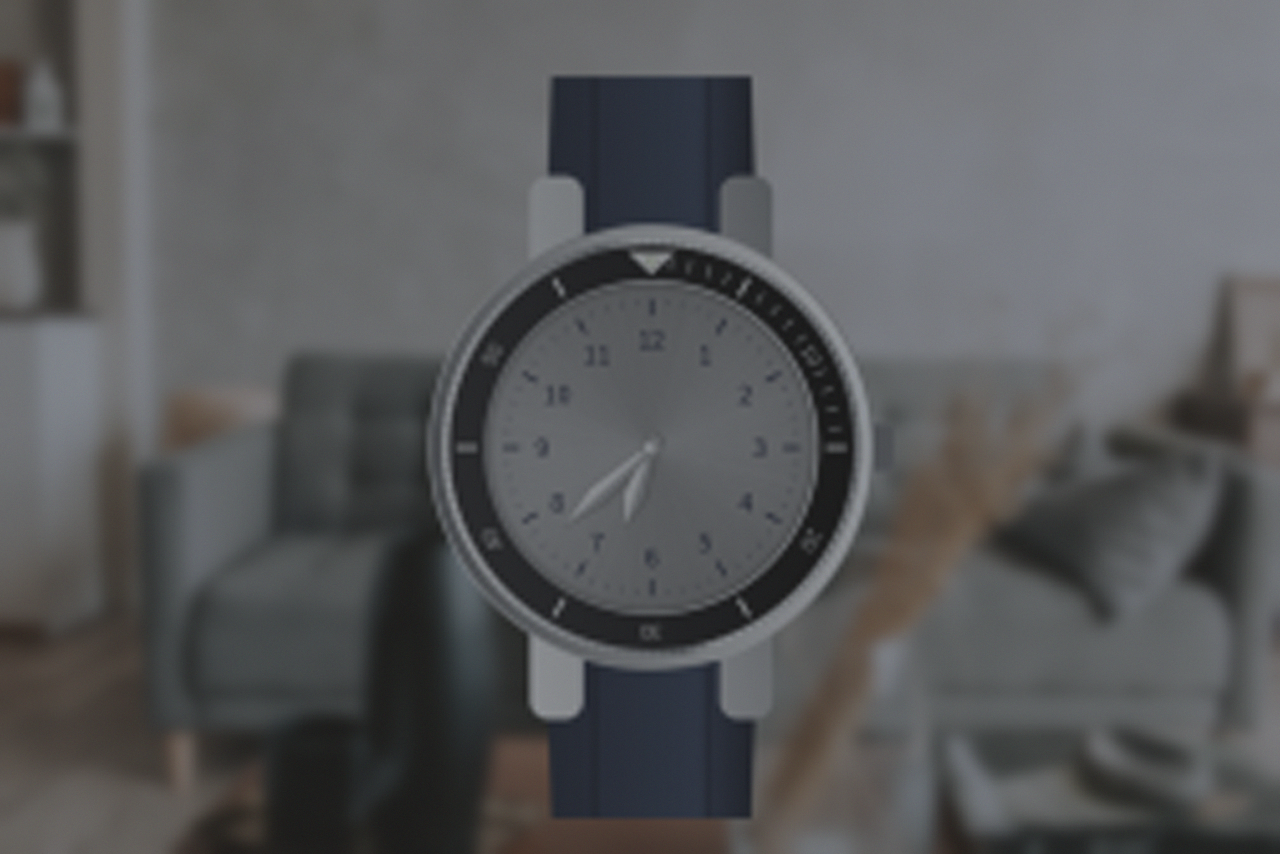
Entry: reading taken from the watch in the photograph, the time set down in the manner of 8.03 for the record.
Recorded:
6.38
